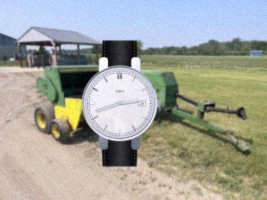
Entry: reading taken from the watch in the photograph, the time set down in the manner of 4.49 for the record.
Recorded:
2.42
